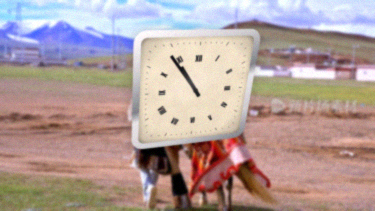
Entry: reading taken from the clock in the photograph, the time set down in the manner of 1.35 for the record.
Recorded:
10.54
